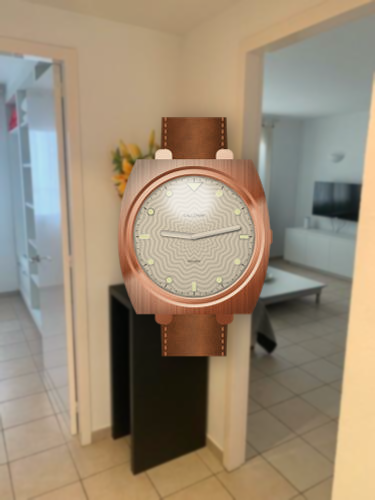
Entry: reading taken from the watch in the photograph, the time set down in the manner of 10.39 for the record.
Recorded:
9.13
